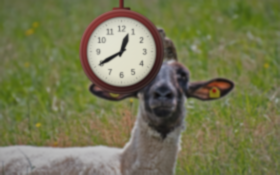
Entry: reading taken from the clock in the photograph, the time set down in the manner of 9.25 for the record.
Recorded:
12.40
